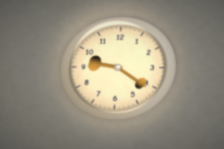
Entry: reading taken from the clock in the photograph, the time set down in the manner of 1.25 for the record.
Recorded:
9.21
